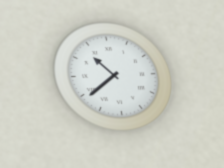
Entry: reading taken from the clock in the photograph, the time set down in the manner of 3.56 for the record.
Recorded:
10.39
